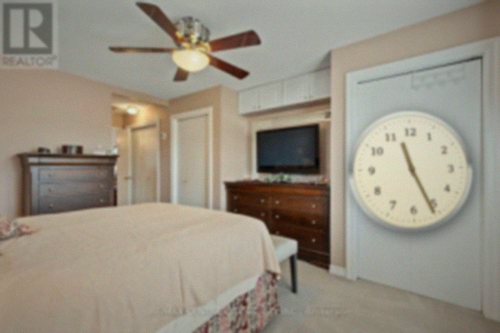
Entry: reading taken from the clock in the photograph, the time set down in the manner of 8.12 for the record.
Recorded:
11.26
